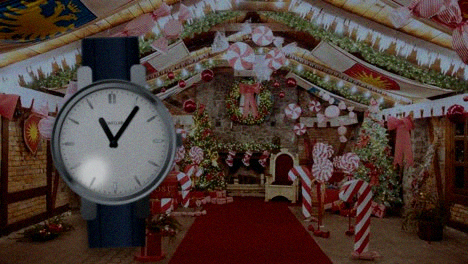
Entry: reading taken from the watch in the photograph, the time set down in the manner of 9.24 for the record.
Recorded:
11.06
